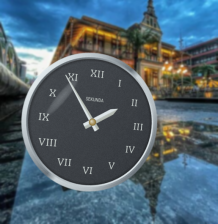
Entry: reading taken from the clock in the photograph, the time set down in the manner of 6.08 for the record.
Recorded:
1.54
